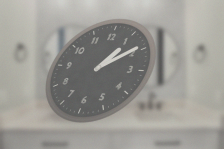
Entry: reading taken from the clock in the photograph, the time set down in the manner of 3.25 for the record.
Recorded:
1.09
